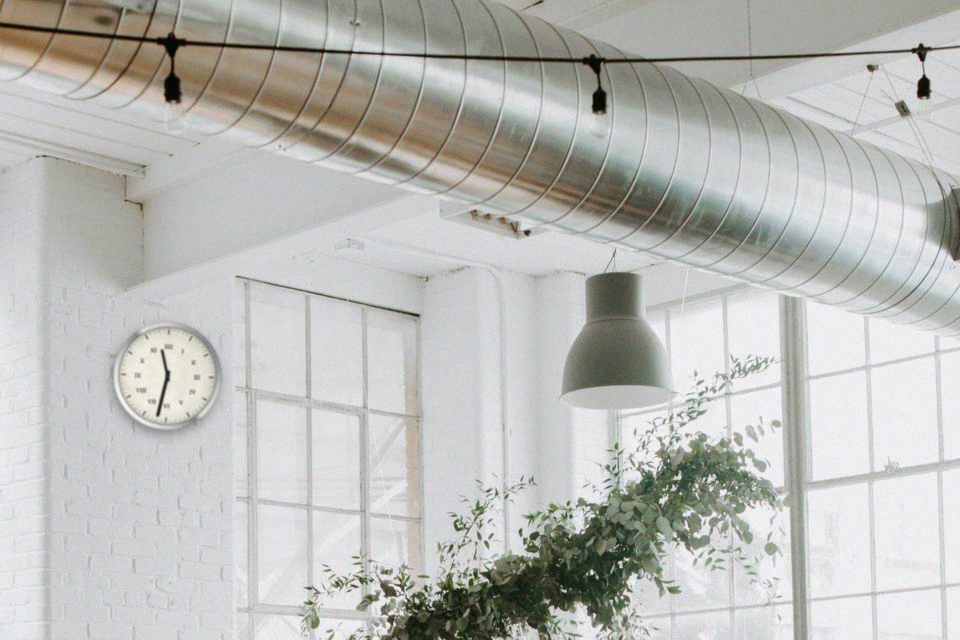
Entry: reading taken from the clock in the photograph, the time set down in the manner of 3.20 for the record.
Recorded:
11.32
